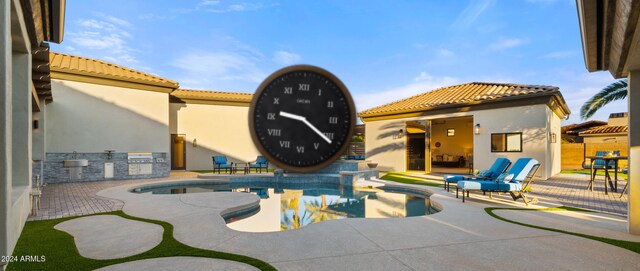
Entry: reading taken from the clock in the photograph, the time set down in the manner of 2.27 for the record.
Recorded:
9.21
